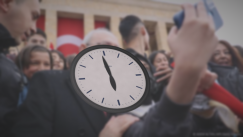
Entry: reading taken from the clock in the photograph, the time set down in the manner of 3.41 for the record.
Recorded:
5.59
